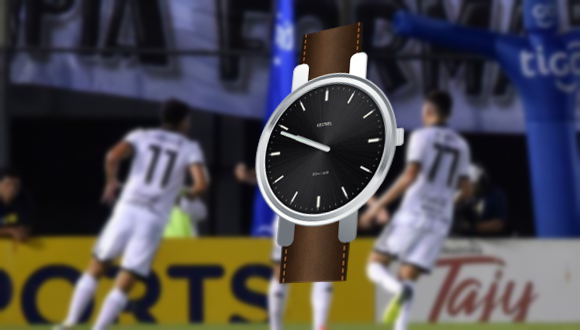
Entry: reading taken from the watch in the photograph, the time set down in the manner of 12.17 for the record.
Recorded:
9.49
